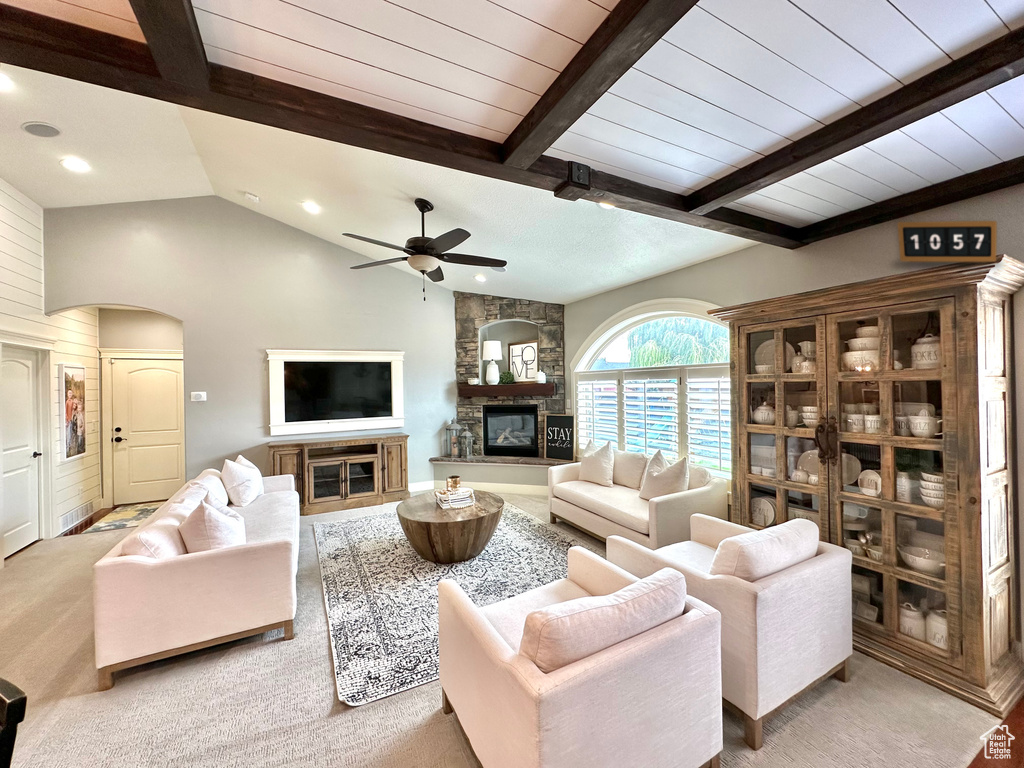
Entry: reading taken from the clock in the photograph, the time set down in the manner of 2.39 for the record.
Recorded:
10.57
